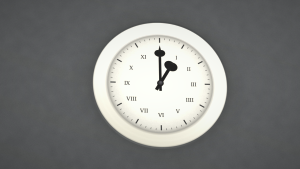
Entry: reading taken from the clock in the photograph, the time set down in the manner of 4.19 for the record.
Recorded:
1.00
